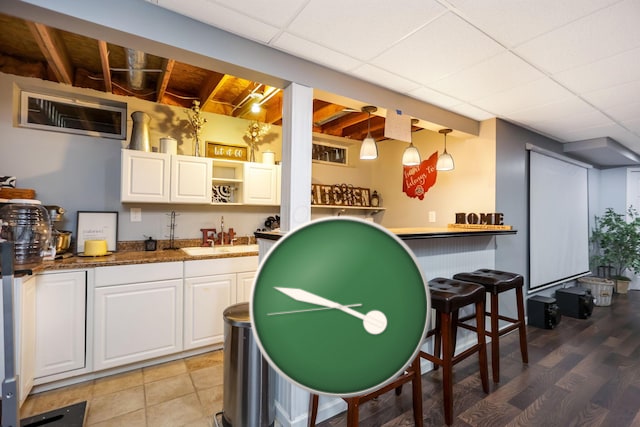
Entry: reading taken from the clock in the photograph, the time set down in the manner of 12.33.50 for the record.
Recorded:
3.47.44
